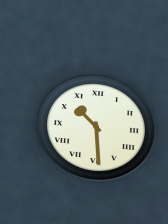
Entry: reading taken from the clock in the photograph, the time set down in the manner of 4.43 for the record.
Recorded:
10.29
